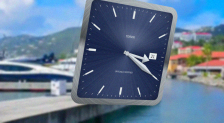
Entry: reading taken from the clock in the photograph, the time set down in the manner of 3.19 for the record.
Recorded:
3.20
